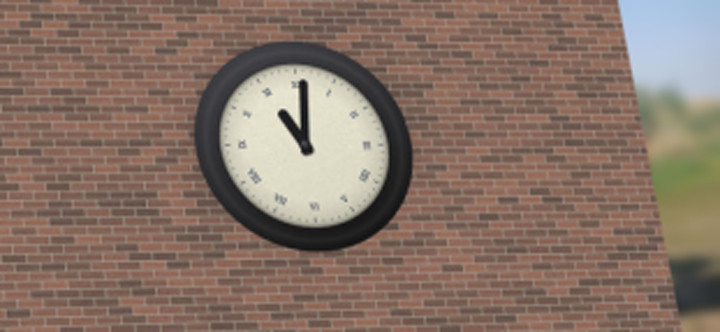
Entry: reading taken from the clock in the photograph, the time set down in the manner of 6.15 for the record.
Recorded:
11.01
